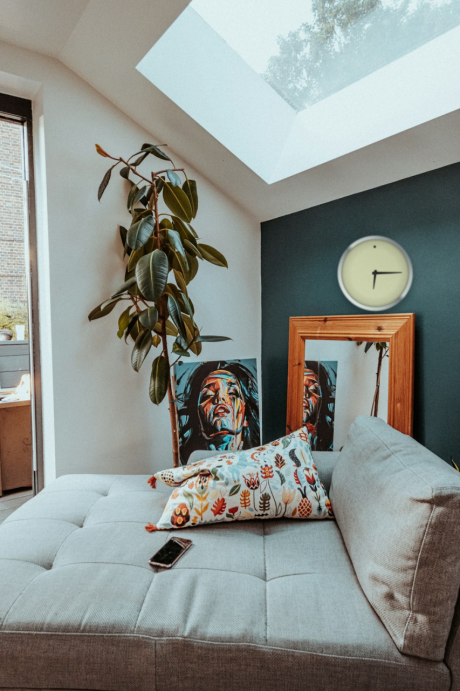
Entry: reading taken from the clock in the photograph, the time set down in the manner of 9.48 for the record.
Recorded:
6.15
